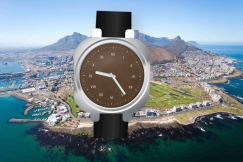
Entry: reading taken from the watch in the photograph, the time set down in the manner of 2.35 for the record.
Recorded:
9.24
